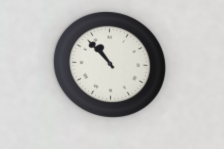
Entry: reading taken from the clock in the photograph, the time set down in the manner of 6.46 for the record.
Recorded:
10.53
